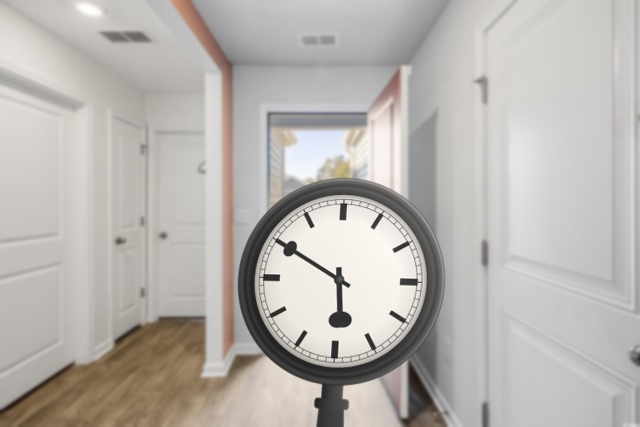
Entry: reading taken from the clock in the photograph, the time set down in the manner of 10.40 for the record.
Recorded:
5.50
